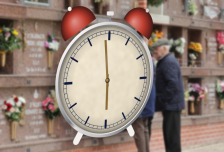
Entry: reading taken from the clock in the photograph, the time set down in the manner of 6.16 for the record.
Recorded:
5.59
